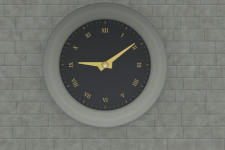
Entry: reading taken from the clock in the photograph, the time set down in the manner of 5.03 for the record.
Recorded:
9.09
